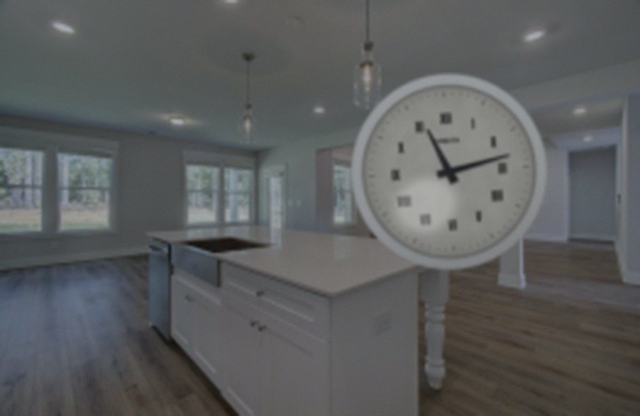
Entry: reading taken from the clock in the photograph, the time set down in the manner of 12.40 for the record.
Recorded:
11.13
